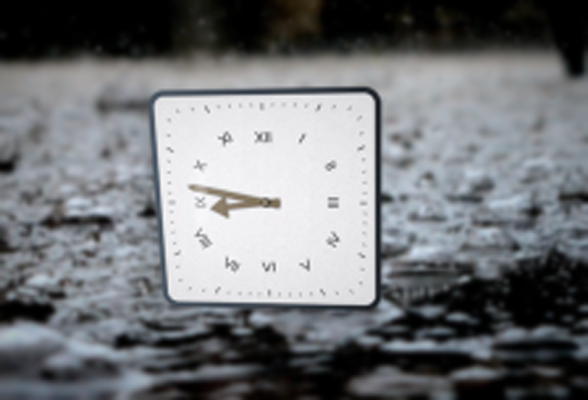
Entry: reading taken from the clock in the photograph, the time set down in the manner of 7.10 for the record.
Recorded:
8.47
